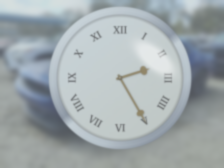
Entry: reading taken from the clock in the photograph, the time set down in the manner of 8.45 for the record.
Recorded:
2.25
